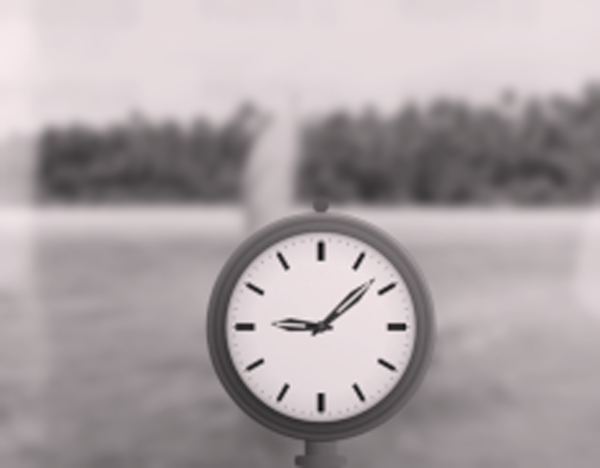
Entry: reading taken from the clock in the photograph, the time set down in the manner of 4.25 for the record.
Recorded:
9.08
